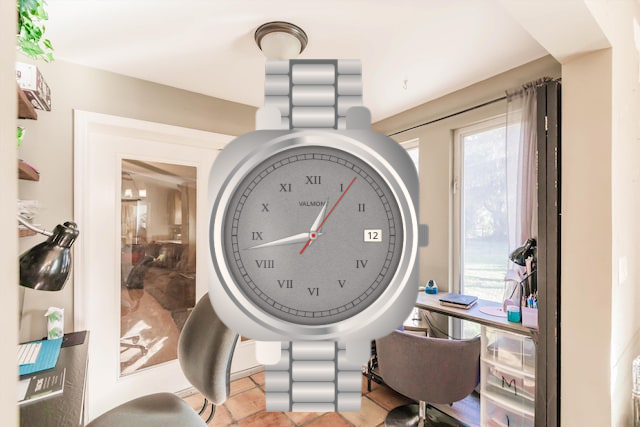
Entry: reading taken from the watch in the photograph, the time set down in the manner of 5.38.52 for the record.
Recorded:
12.43.06
